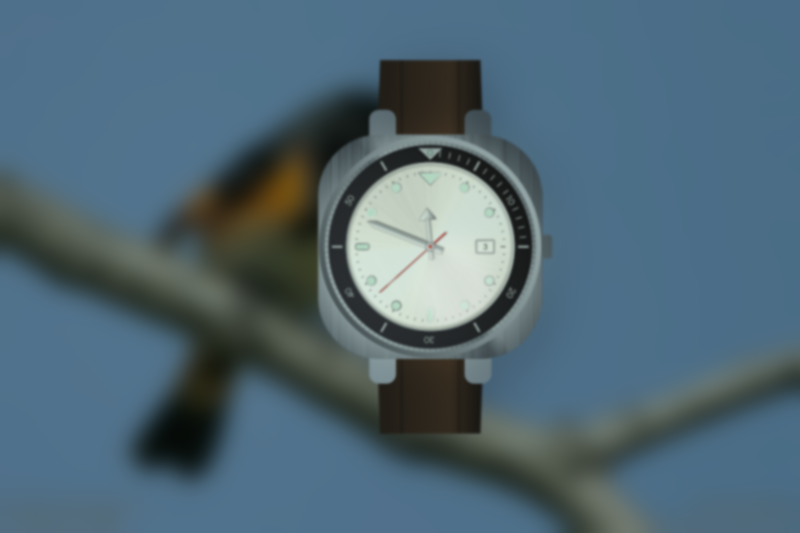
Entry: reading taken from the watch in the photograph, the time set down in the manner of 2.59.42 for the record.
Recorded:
11.48.38
